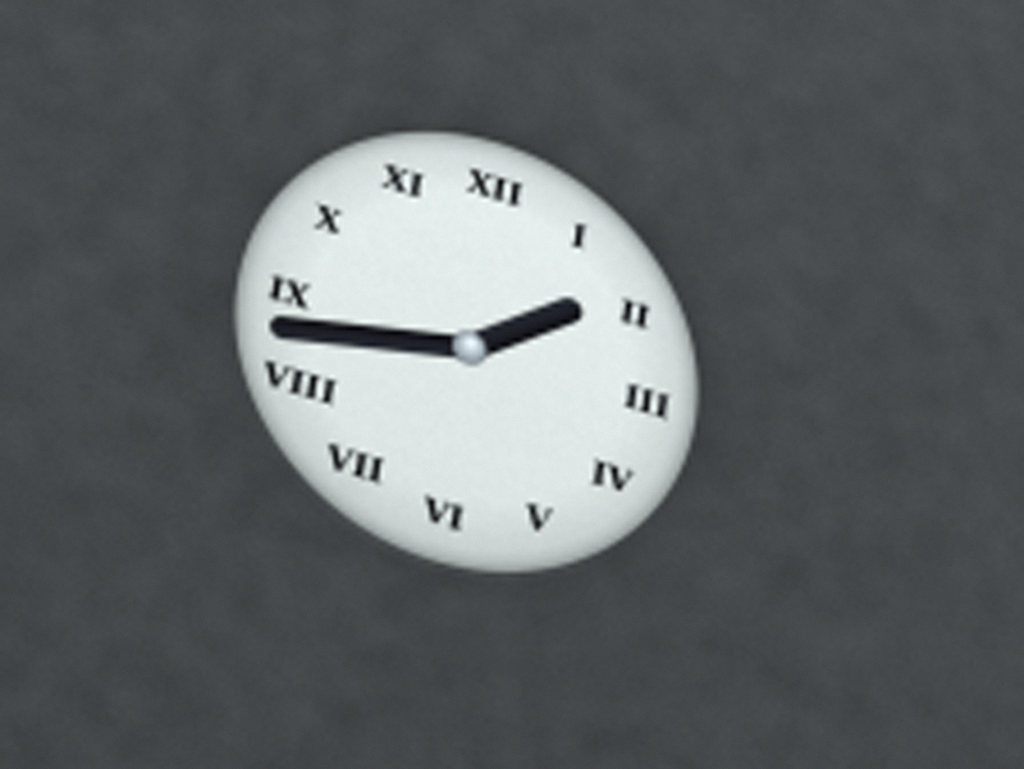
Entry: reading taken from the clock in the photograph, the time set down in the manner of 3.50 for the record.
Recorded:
1.43
